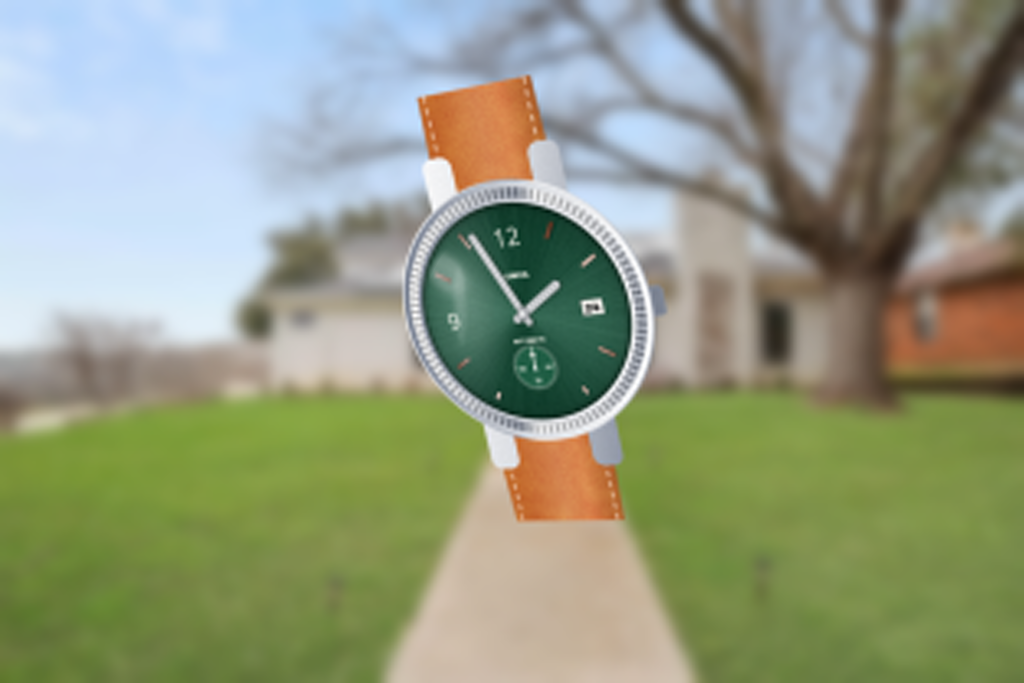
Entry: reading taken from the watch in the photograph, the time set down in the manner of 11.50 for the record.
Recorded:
1.56
